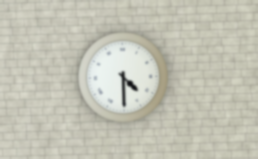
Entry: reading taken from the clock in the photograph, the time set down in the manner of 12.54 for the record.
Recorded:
4.30
